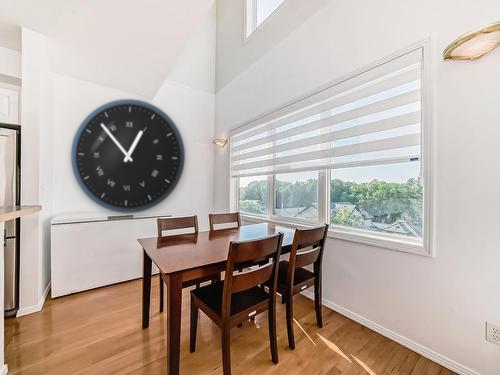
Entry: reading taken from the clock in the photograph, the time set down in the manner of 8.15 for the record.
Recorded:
12.53
